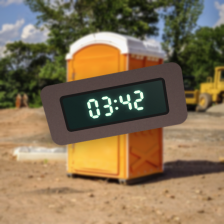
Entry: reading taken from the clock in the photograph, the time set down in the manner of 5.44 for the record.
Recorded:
3.42
